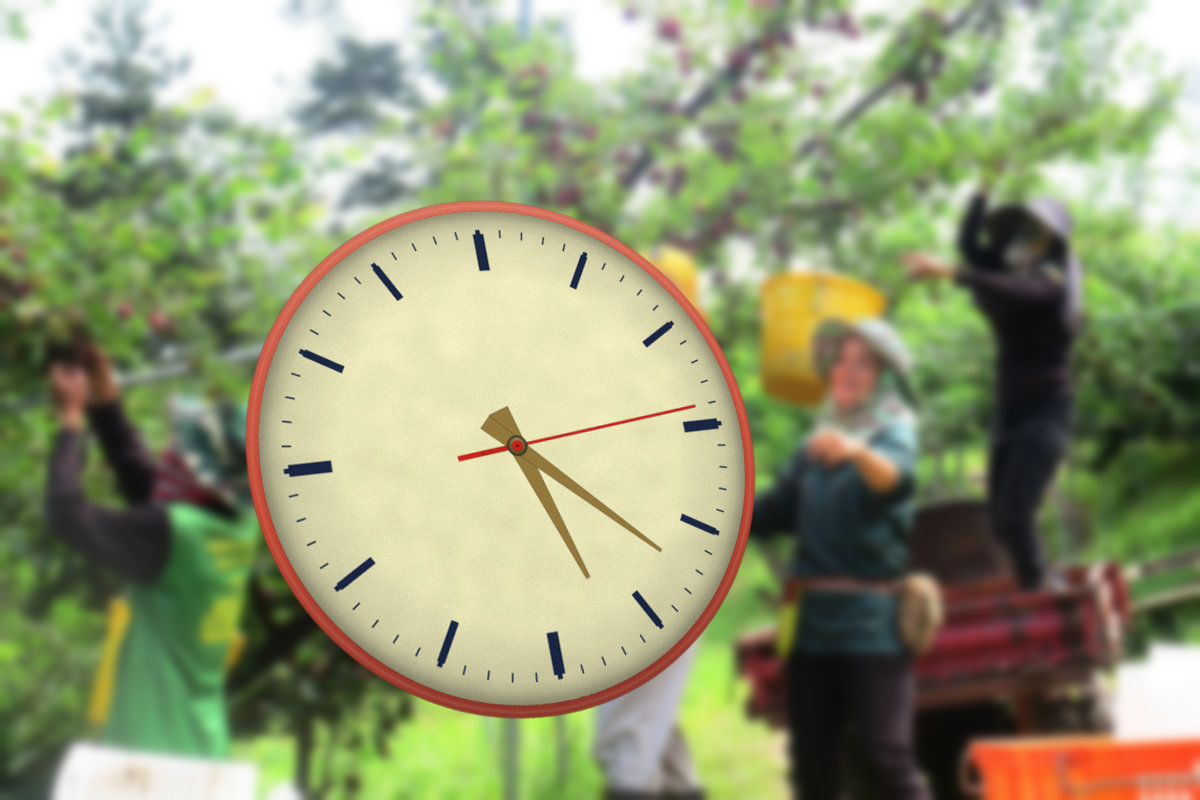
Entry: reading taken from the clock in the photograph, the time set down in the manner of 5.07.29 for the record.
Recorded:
5.22.14
